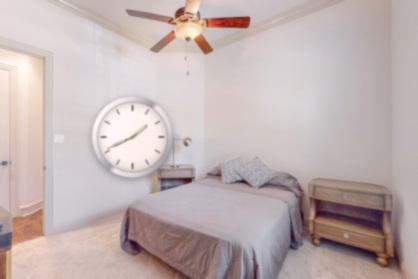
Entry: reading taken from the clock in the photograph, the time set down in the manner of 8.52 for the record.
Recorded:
1.41
